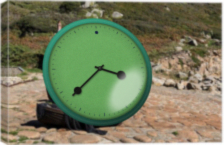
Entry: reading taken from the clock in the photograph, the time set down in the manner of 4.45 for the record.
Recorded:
3.38
